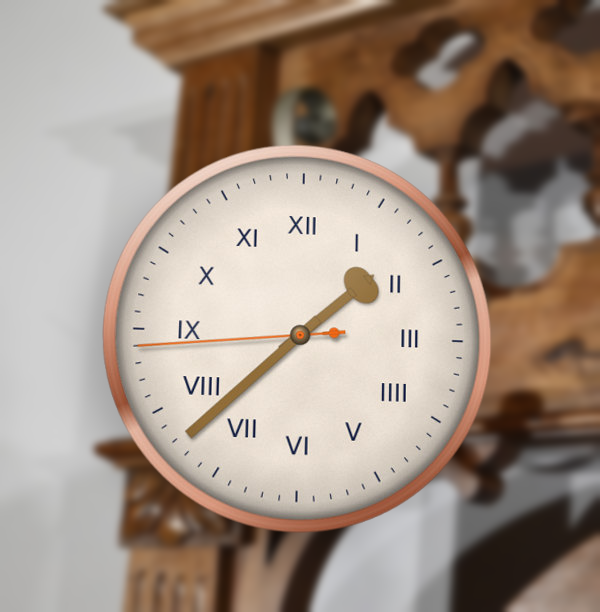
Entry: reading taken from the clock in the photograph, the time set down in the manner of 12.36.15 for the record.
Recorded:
1.37.44
